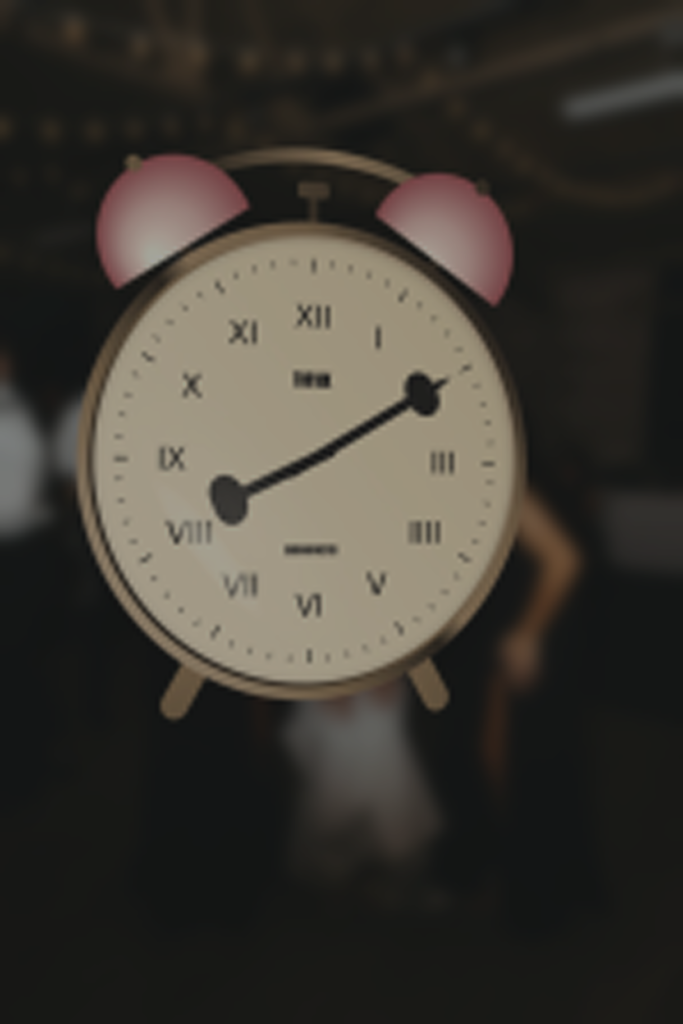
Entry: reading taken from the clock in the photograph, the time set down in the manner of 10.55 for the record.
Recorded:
8.10
